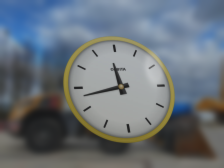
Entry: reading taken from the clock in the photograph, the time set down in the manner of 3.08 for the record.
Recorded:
11.43
